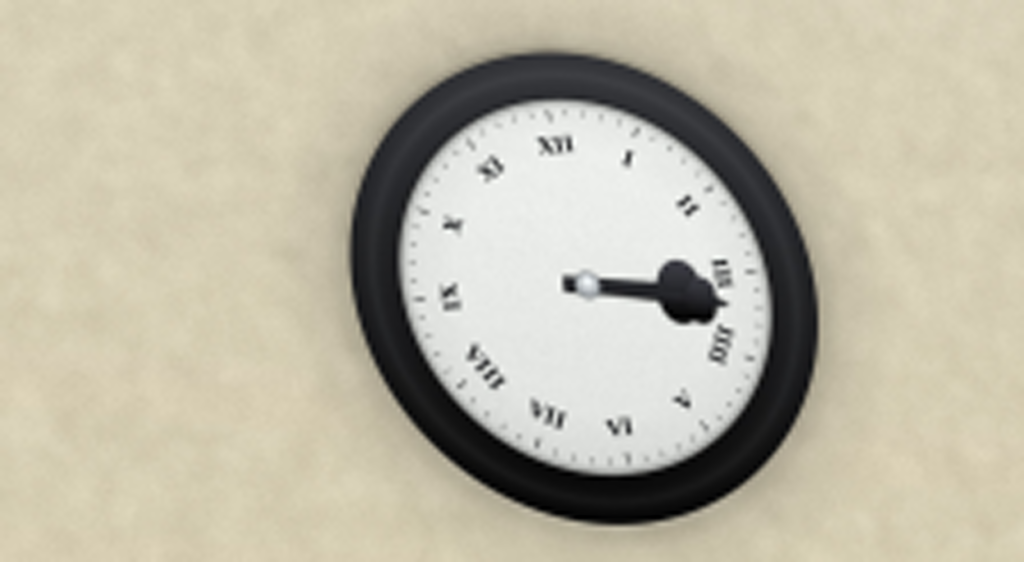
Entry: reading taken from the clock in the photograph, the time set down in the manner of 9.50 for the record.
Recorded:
3.17
